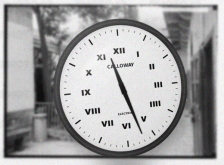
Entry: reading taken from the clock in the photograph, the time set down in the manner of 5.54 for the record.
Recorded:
11.27
